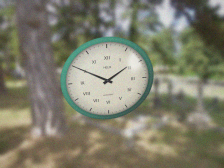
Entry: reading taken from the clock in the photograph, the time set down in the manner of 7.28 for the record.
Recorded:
1.50
